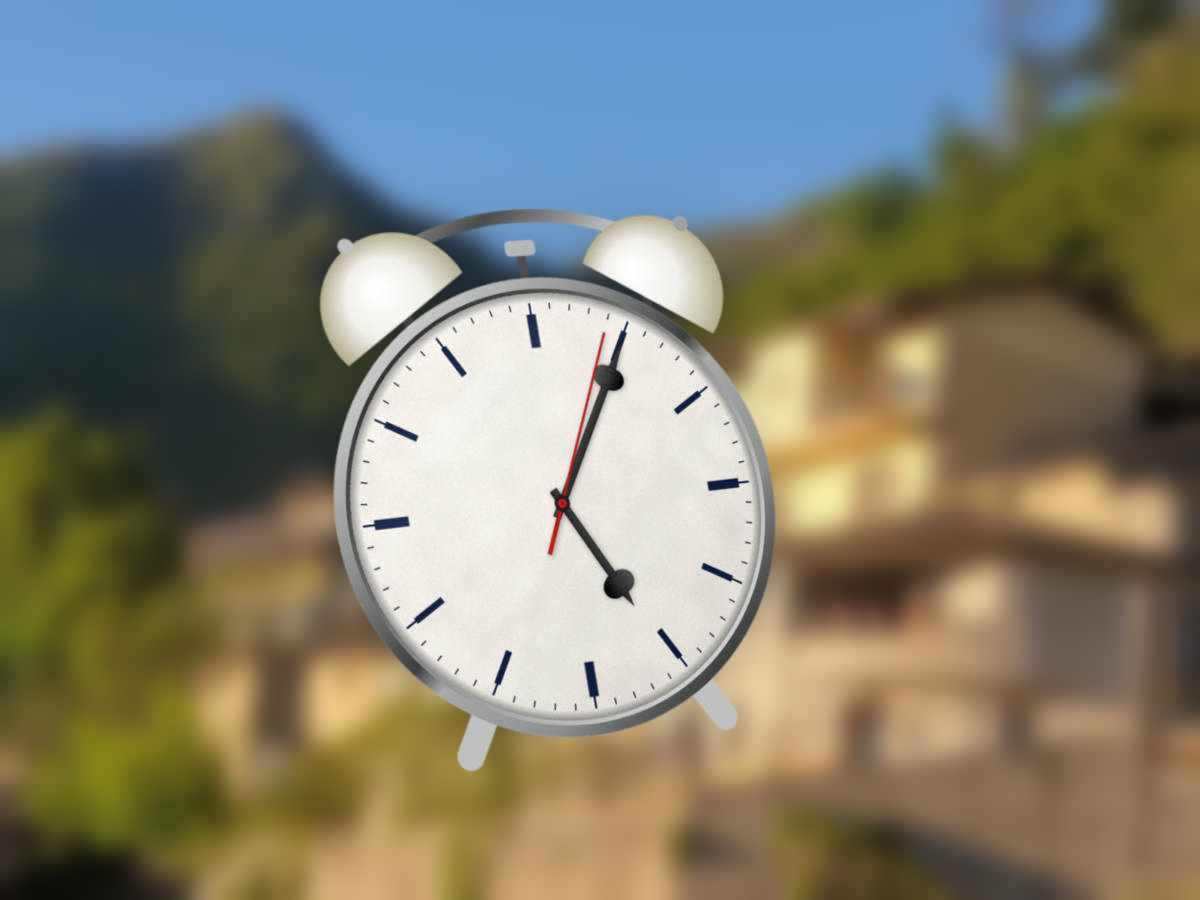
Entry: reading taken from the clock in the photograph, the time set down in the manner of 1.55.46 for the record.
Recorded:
5.05.04
